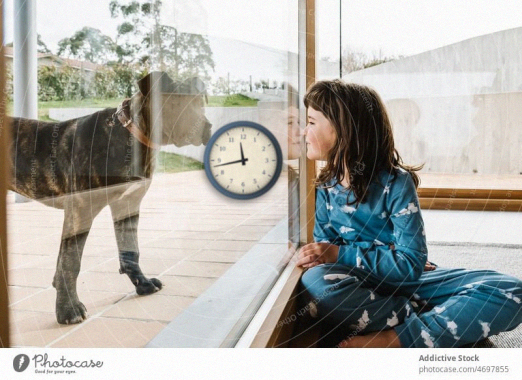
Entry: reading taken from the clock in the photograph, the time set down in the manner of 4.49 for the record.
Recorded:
11.43
